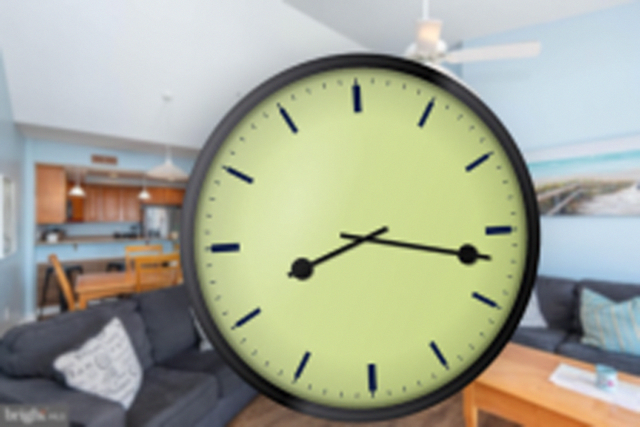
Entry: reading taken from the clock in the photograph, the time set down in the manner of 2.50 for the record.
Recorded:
8.17
